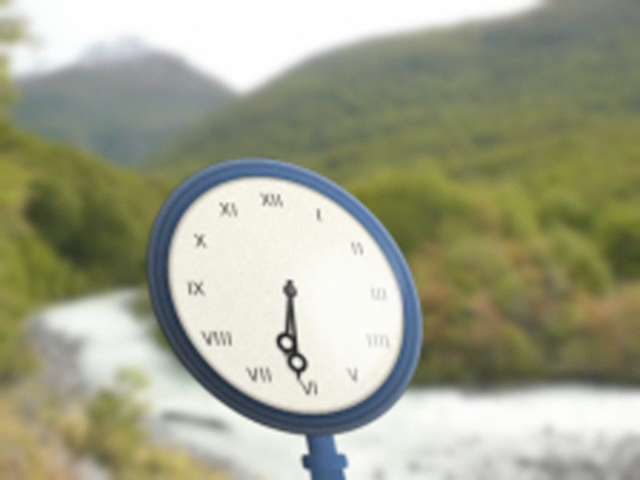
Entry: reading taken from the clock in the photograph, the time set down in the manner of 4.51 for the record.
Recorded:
6.31
